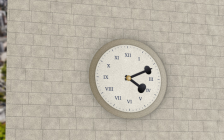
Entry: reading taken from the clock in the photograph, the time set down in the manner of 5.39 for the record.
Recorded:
4.11
